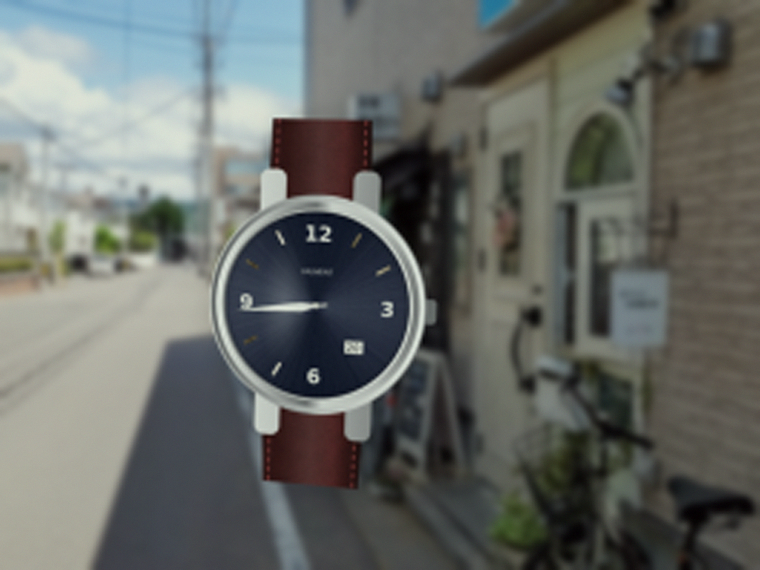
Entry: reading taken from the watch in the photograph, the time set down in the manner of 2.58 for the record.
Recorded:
8.44
